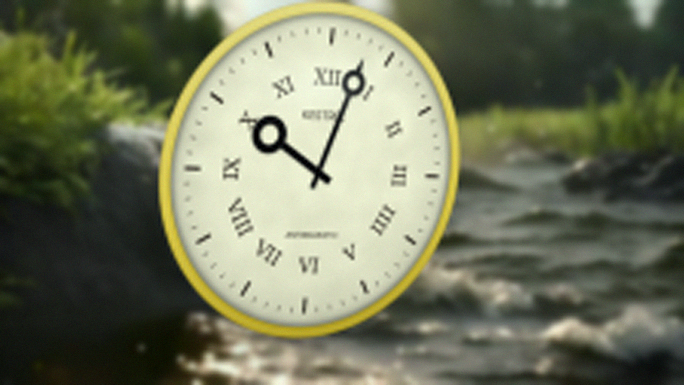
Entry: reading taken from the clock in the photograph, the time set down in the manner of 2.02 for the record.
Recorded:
10.03
